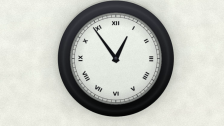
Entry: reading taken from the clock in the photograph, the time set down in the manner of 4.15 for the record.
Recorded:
12.54
